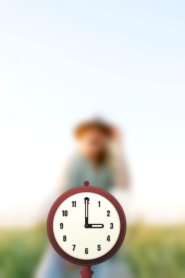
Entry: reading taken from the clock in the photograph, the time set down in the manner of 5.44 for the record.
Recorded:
3.00
